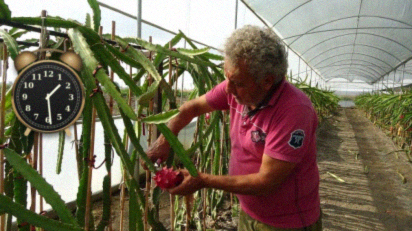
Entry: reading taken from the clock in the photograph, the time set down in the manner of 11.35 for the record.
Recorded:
1.29
